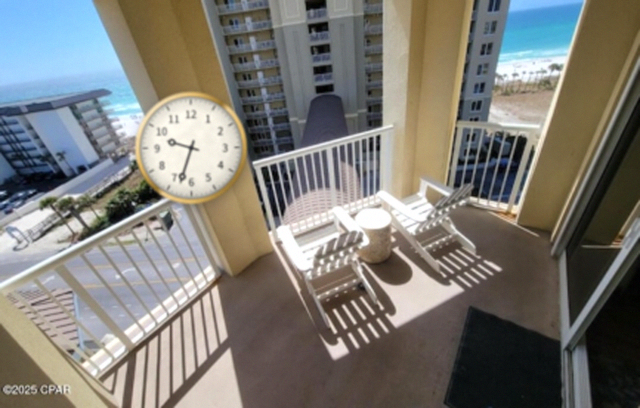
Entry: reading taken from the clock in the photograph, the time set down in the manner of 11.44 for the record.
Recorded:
9.33
